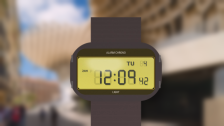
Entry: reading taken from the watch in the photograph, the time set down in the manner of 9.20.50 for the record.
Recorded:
12.09.42
